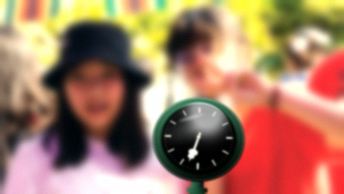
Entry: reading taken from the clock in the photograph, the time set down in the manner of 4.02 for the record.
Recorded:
6.33
